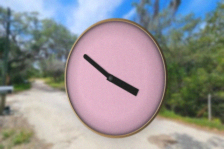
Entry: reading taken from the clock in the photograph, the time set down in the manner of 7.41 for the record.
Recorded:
3.51
